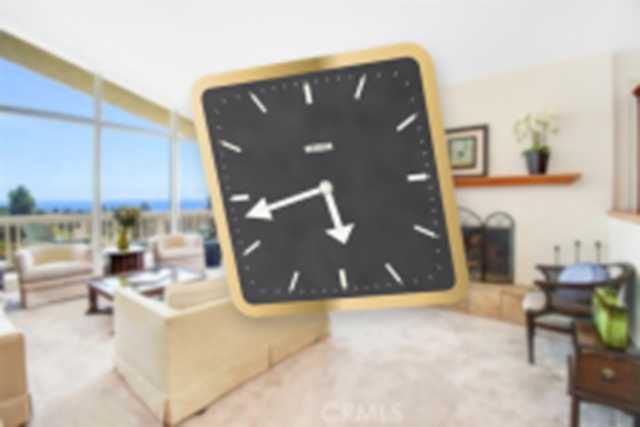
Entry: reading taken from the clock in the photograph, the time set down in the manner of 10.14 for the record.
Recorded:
5.43
